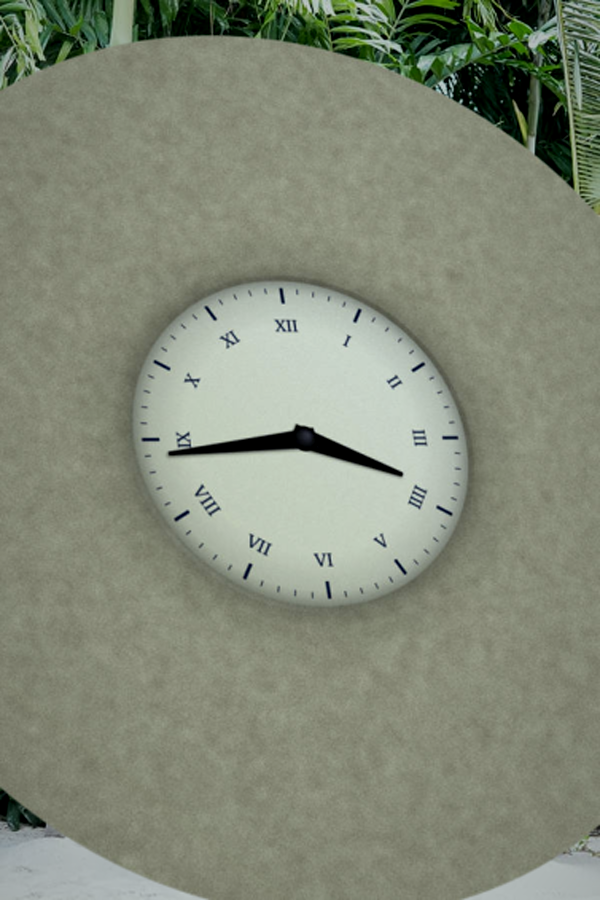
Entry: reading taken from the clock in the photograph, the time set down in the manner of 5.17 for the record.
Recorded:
3.44
